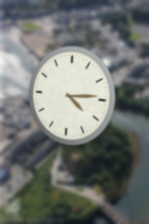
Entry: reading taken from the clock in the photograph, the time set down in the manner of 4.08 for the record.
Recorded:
4.14
